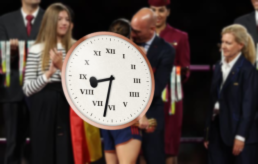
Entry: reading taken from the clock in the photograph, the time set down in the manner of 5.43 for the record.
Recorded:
8.32
